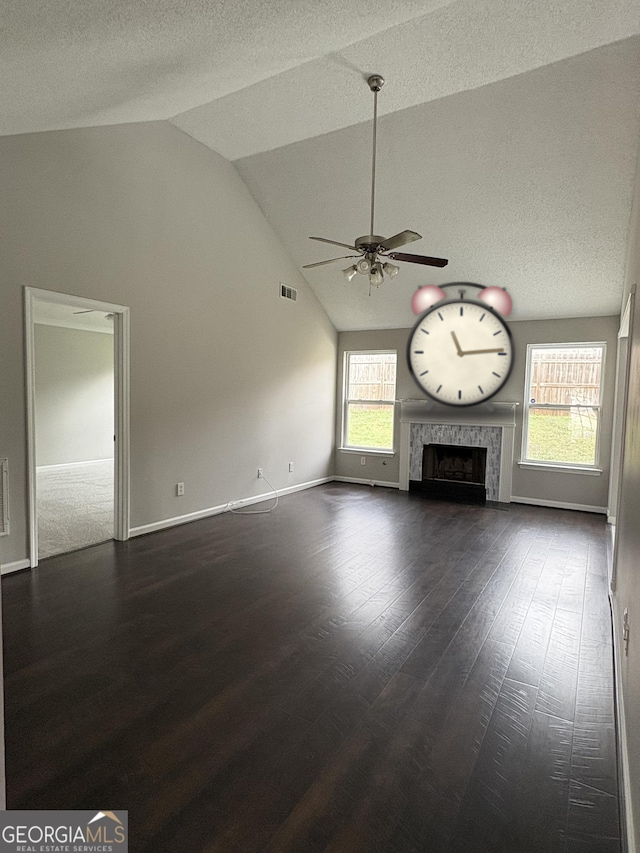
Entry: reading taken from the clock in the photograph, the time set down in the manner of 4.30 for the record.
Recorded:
11.14
